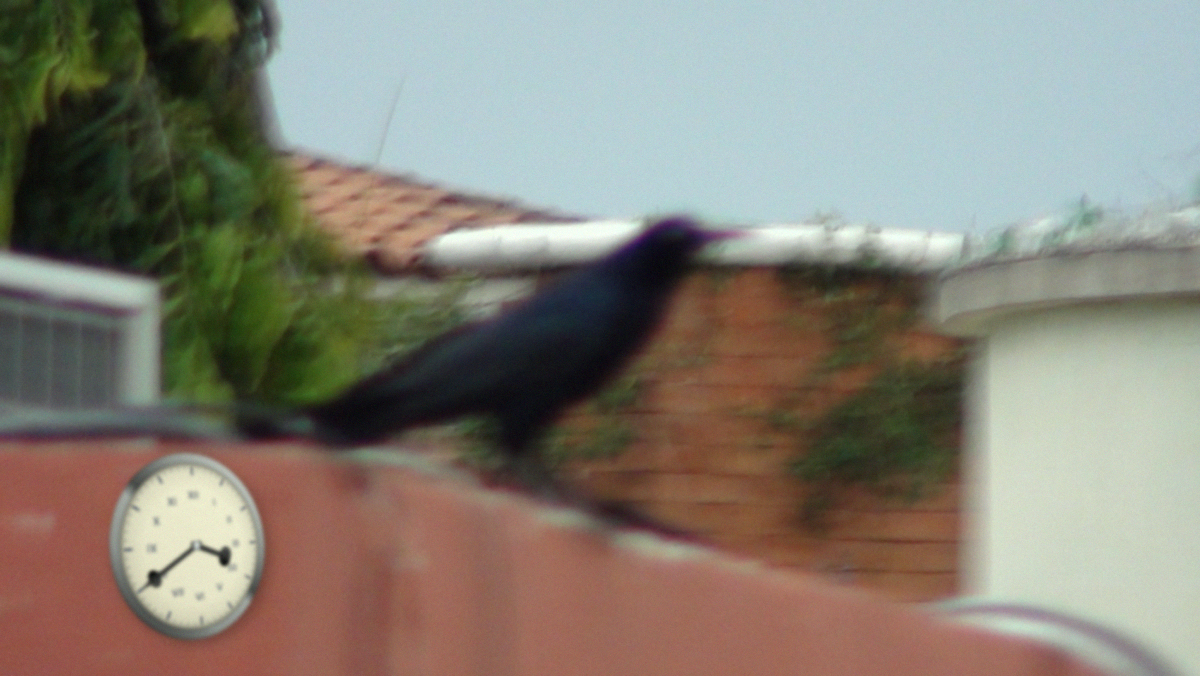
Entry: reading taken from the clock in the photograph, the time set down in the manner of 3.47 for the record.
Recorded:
3.40
